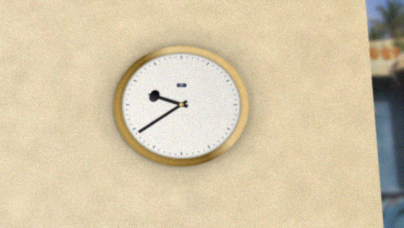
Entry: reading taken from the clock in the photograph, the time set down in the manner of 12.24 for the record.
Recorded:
9.39
